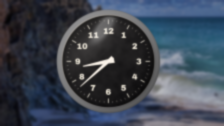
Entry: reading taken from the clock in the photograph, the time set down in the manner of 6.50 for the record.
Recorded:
8.38
